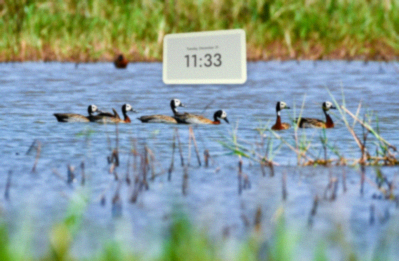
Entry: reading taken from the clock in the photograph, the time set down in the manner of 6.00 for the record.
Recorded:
11.33
